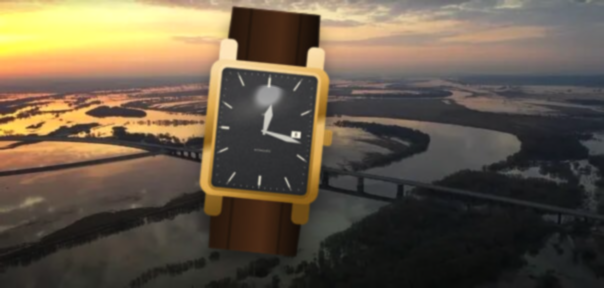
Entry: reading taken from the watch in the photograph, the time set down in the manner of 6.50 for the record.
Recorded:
12.17
